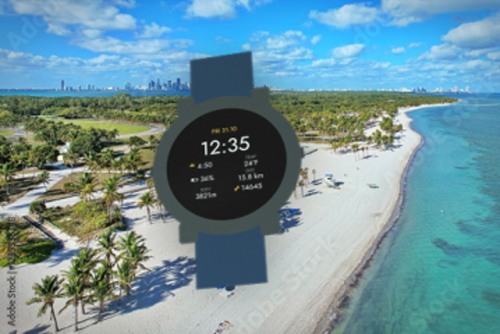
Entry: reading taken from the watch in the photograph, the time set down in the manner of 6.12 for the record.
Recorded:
12.35
